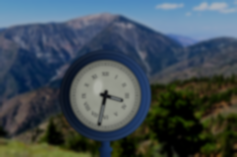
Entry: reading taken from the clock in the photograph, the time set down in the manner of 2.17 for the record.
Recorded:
3.32
